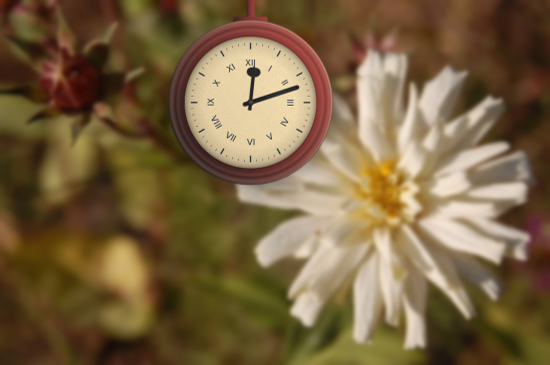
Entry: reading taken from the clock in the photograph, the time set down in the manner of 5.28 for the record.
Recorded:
12.12
